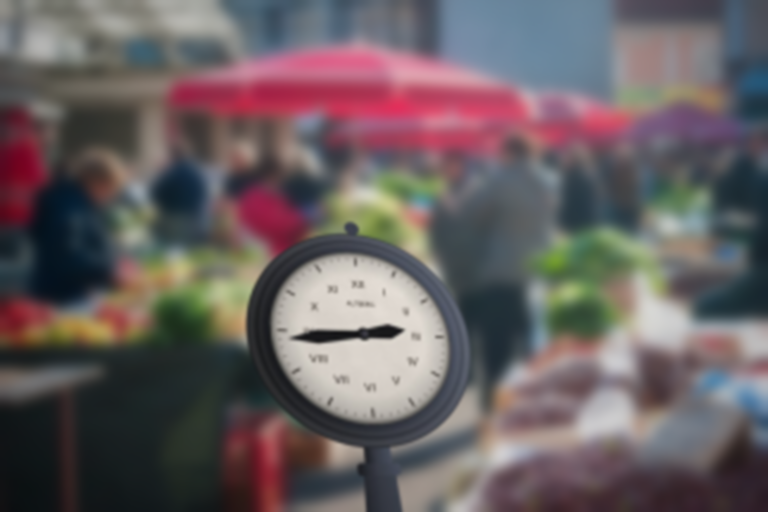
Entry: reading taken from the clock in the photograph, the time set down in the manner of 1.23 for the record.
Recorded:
2.44
